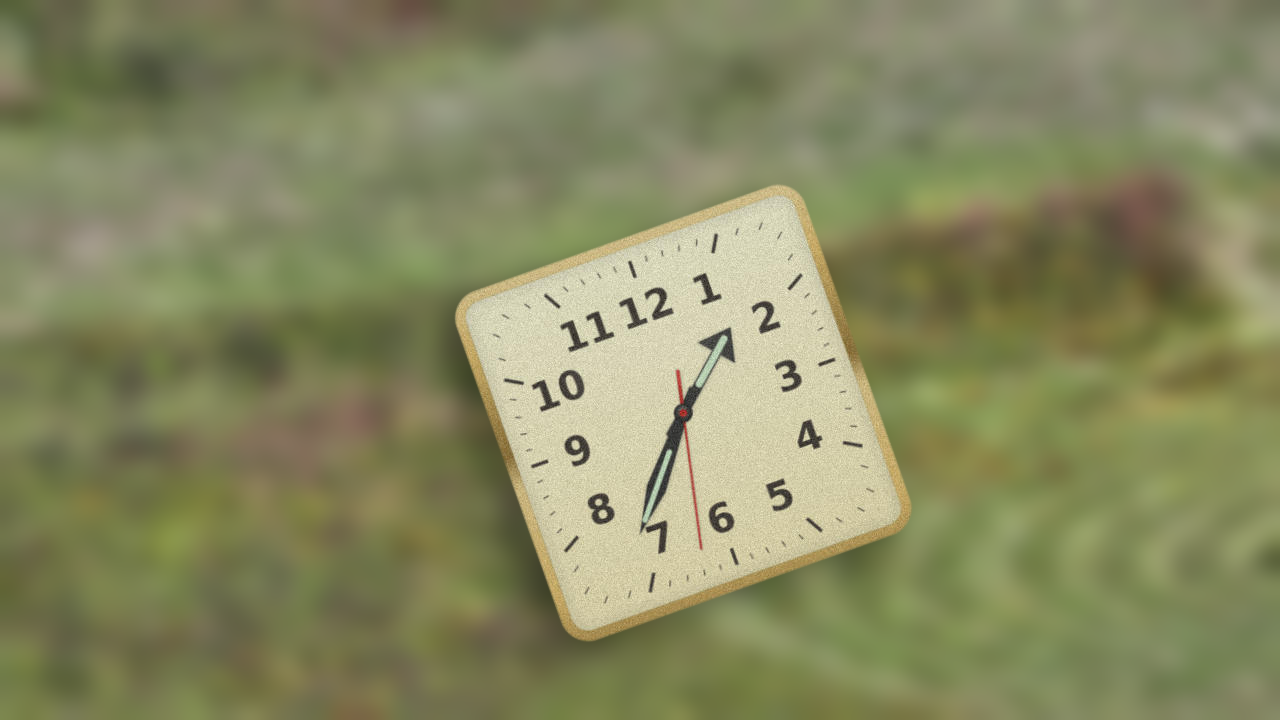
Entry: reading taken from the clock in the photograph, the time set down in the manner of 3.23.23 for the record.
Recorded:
1.36.32
